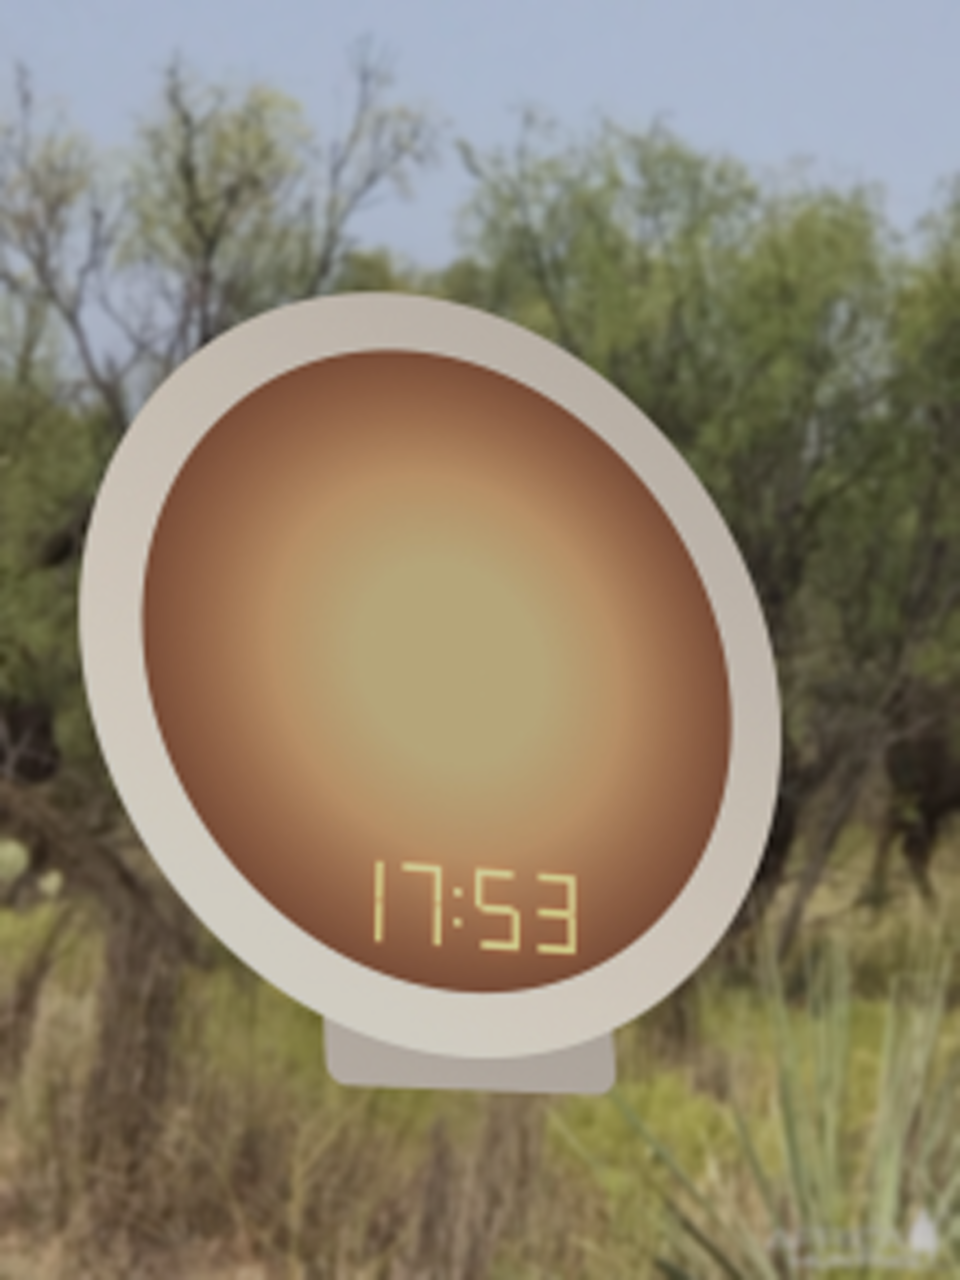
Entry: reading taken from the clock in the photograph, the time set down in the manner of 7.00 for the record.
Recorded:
17.53
